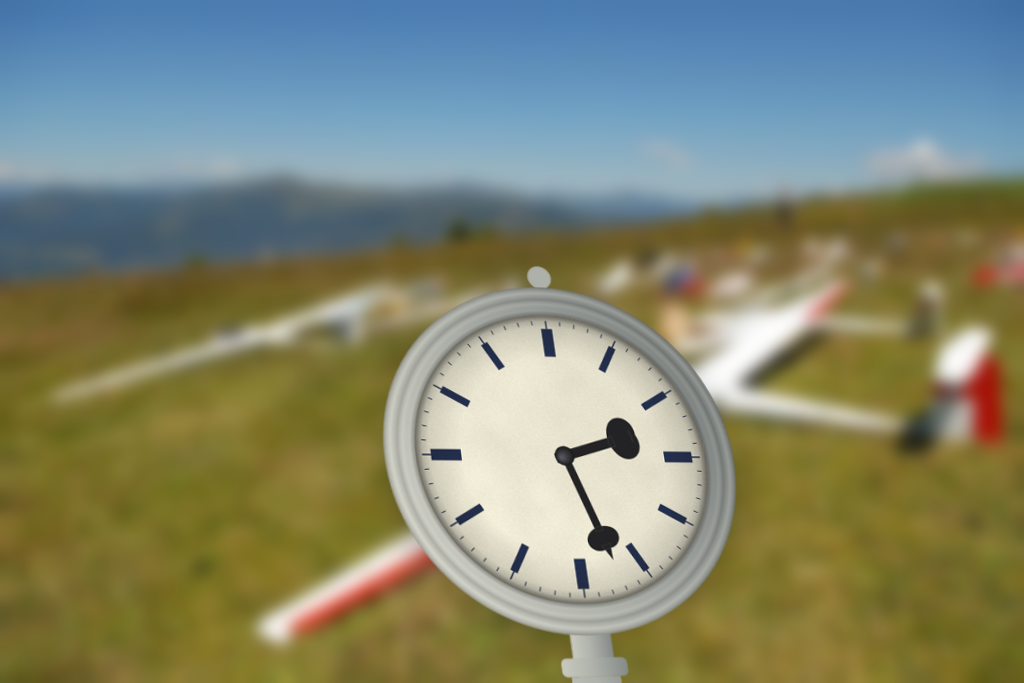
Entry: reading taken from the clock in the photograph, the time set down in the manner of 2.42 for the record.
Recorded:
2.27
